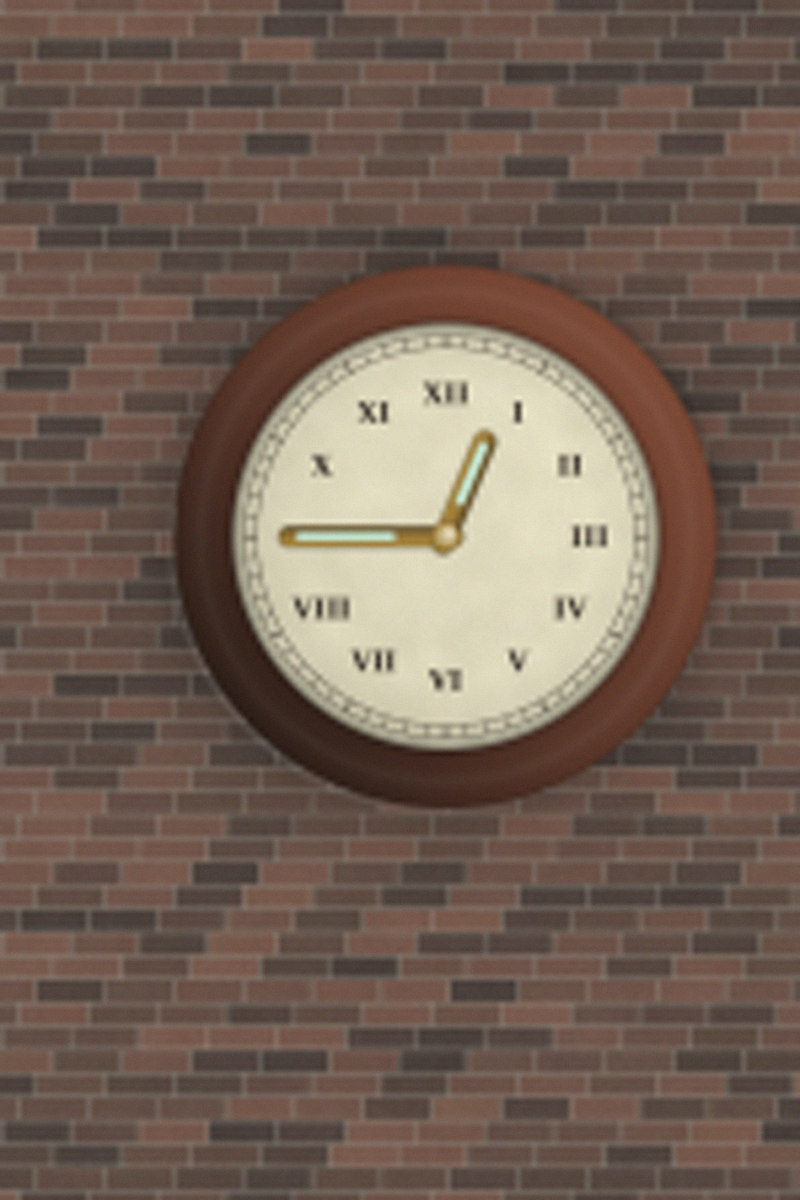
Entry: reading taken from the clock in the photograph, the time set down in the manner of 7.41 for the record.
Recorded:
12.45
